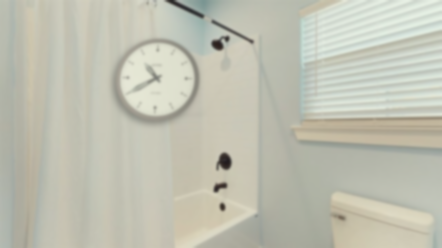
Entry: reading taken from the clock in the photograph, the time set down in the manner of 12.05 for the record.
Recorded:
10.40
